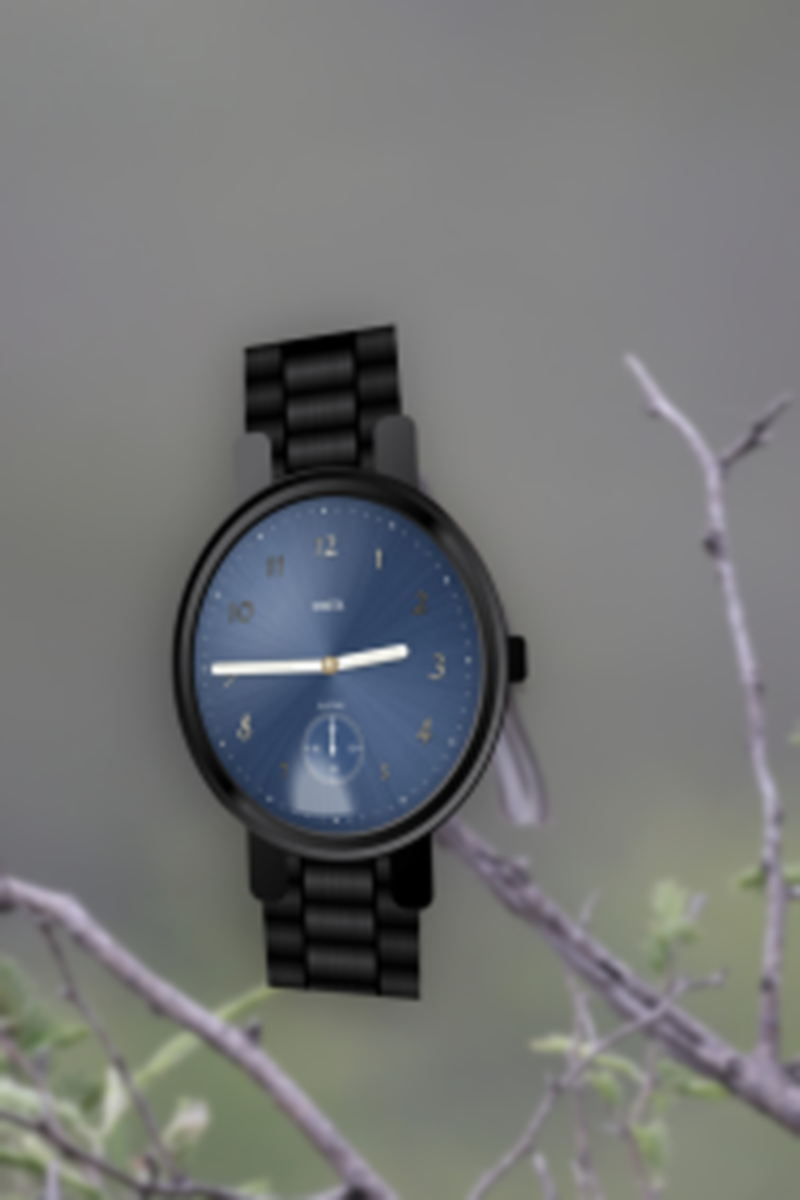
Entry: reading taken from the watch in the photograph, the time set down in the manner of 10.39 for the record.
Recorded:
2.45
